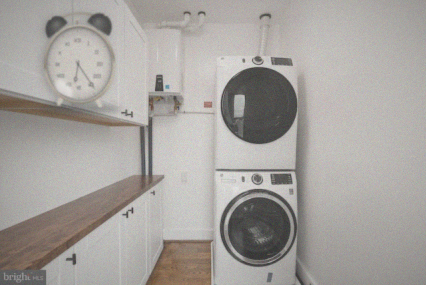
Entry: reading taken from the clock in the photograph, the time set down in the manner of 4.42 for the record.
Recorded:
6.24
